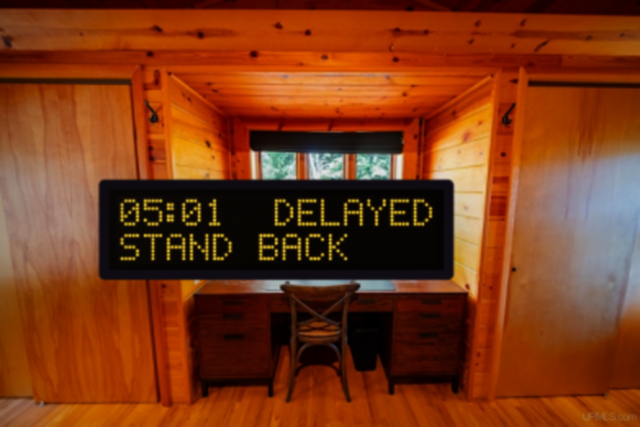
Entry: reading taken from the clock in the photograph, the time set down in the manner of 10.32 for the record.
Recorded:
5.01
